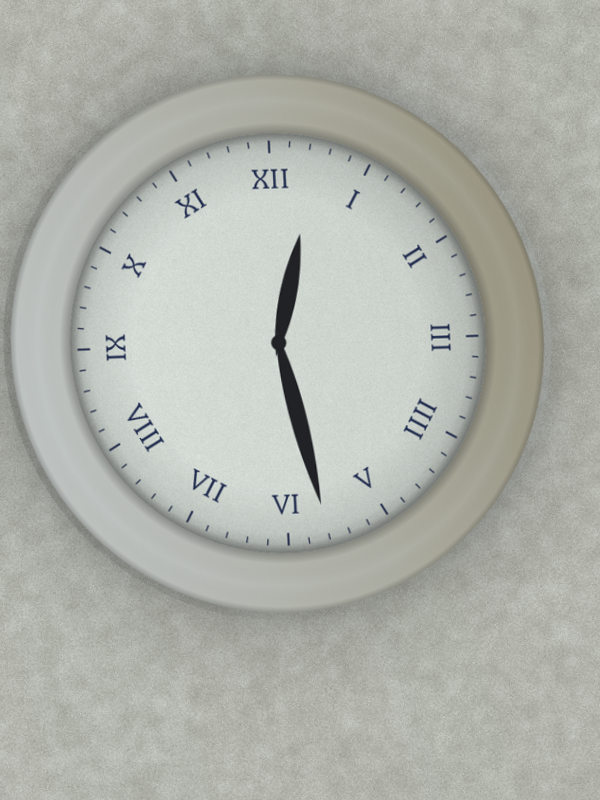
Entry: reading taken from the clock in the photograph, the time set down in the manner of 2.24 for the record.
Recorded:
12.28
